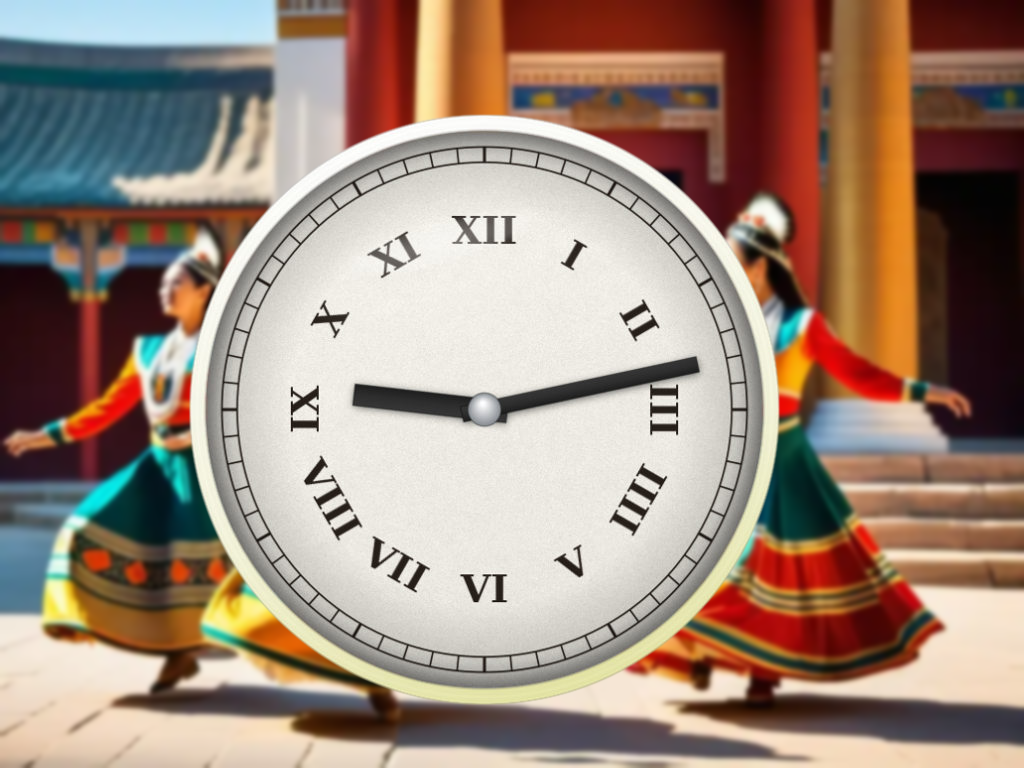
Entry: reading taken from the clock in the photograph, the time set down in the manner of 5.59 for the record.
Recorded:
9.13
